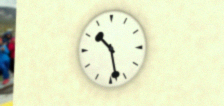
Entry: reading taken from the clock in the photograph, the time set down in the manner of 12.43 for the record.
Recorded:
10.28
